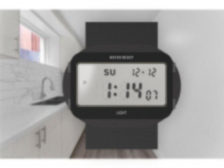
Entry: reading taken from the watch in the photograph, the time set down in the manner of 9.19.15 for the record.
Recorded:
1.14.07
